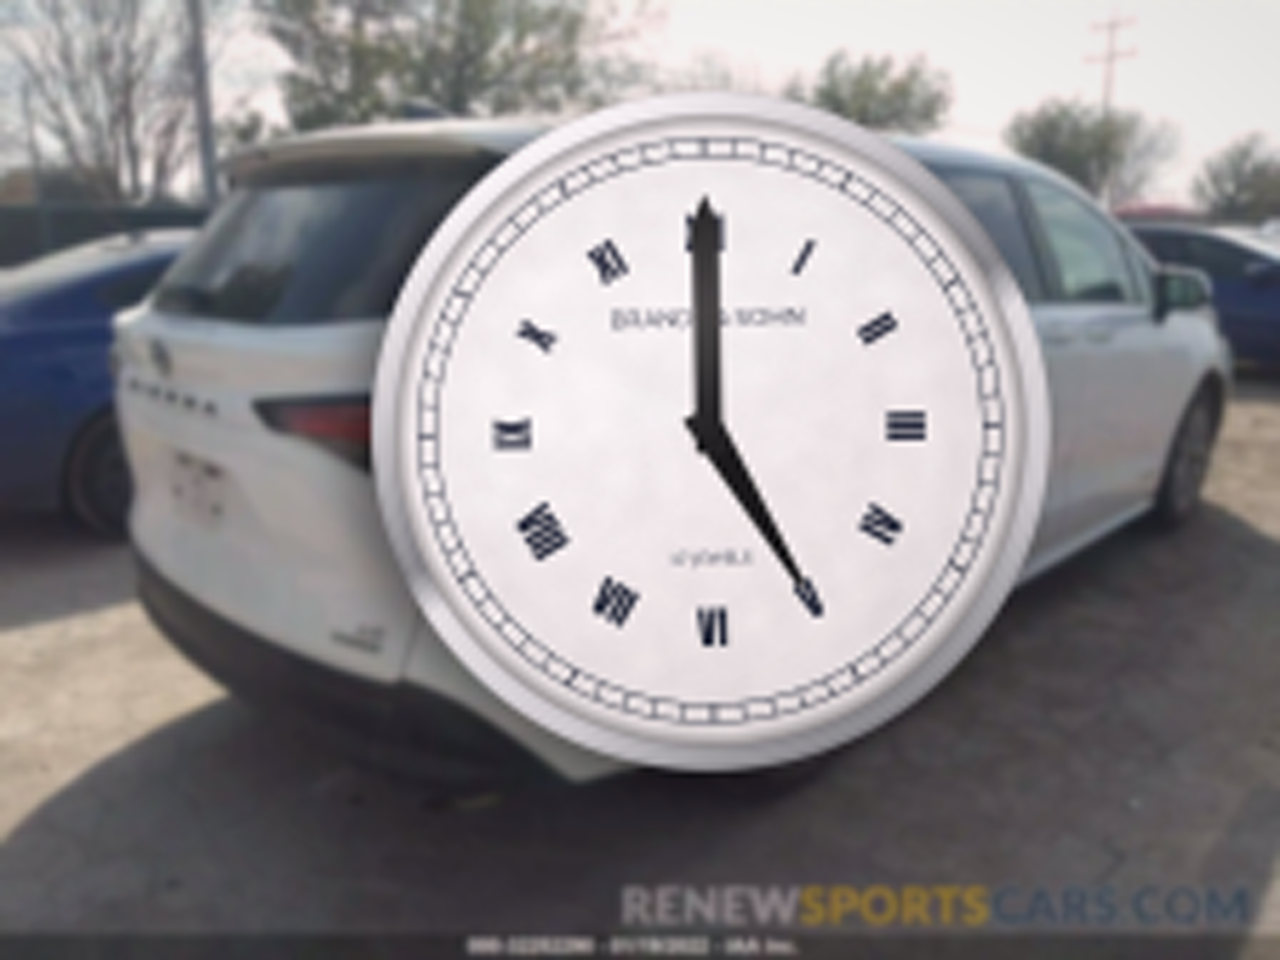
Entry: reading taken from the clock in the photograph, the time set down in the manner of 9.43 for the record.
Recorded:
5.00
